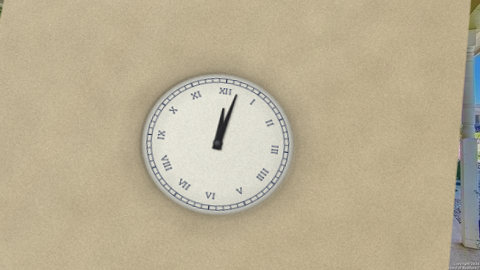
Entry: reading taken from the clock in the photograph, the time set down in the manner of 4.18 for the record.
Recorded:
12.02
